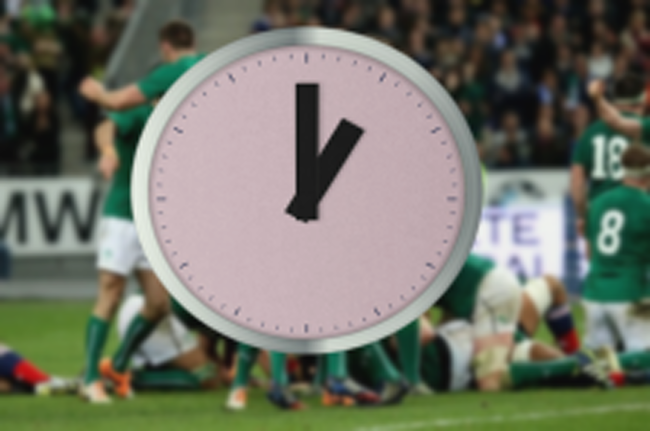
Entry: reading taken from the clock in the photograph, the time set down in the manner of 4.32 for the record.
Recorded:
1.00
